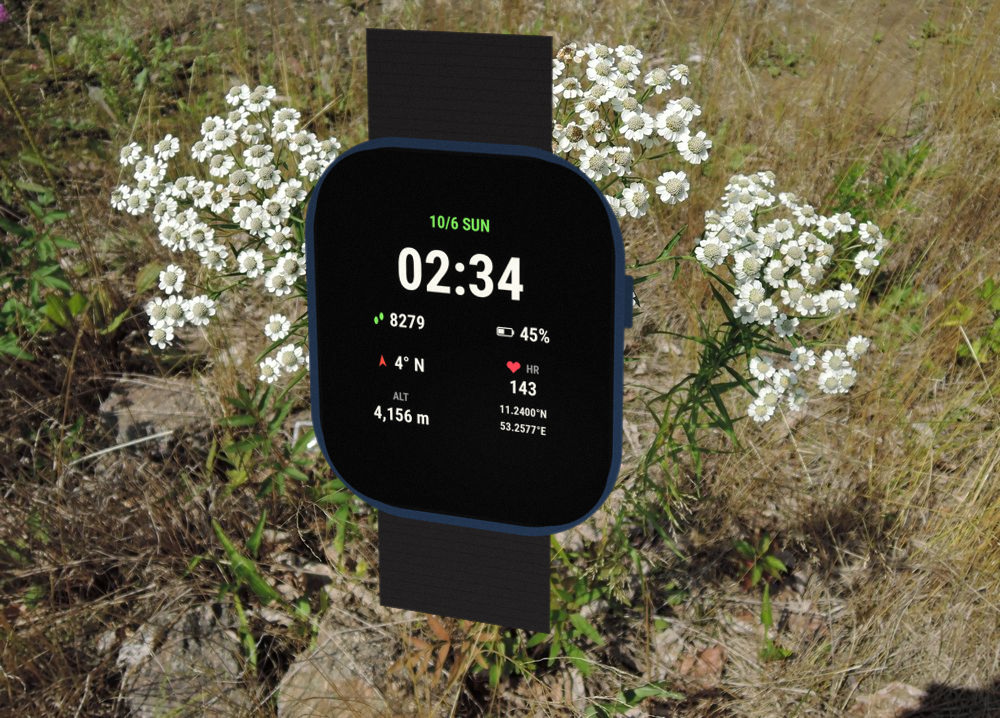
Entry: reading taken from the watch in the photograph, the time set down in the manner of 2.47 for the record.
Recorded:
2.34
